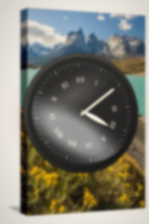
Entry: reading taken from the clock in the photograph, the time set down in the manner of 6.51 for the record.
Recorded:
4.10
